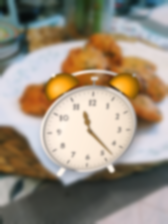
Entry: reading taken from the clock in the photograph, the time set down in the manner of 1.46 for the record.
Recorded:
11.23
